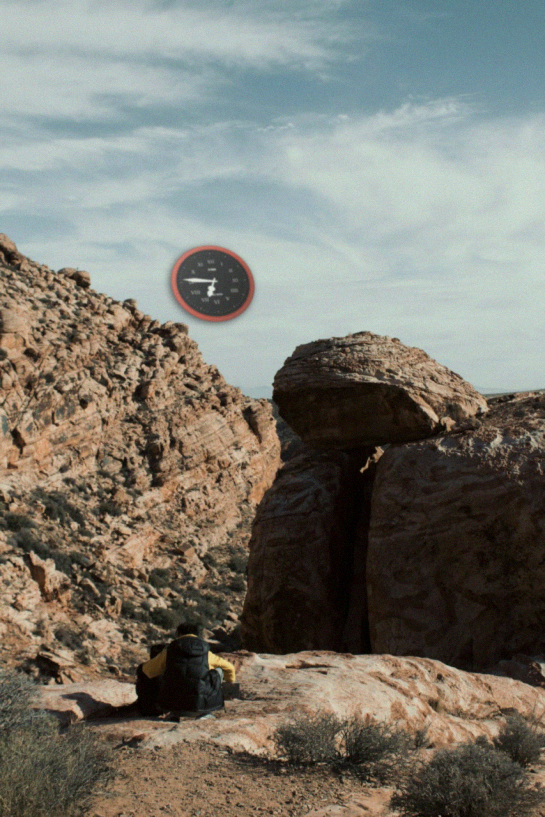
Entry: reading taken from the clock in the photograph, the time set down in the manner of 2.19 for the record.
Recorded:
6.46
